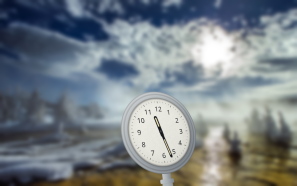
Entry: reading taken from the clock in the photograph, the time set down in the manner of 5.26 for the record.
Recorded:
11.27
